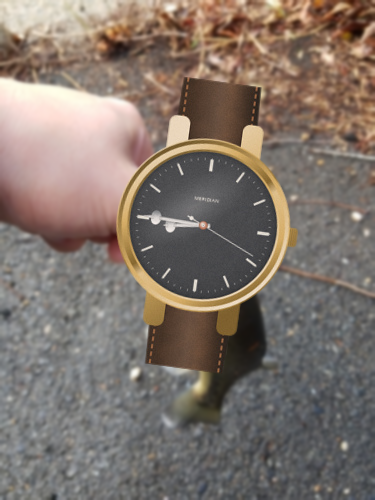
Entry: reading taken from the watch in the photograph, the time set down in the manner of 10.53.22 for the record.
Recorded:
8.45.19
